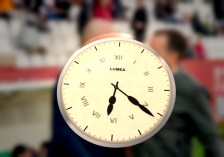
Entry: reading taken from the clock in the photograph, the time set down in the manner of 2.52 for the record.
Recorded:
6.21
